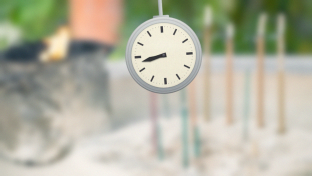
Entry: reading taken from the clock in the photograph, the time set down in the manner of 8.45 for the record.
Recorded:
8.43
